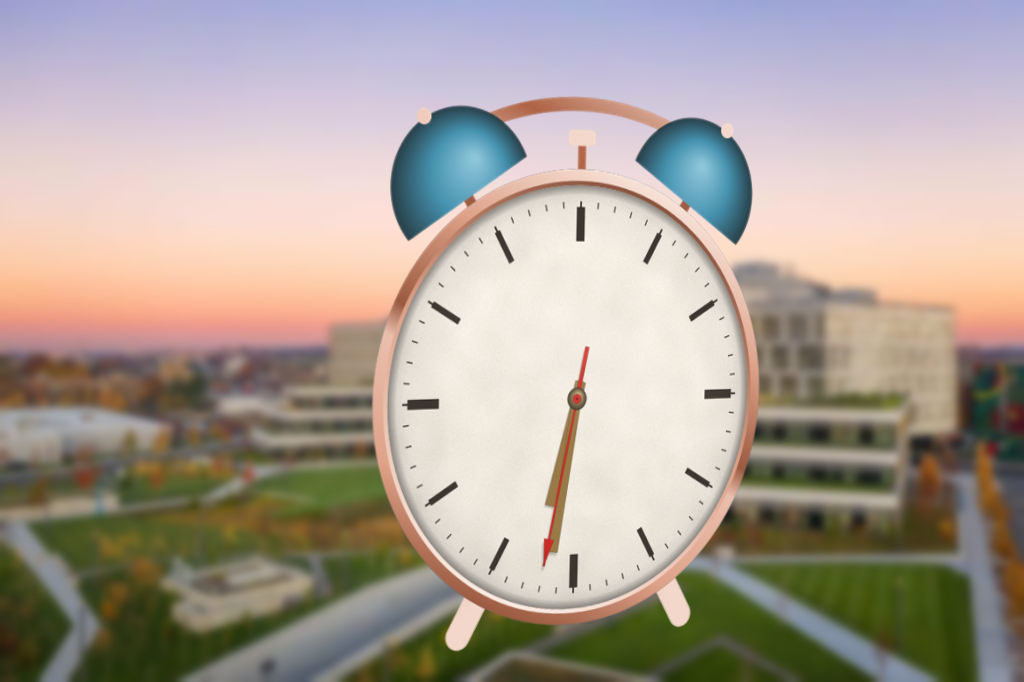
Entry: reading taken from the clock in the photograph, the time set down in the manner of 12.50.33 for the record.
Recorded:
6.31.32
